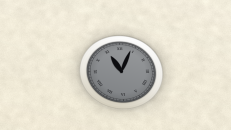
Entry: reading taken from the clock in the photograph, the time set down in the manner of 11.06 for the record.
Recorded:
11.04
